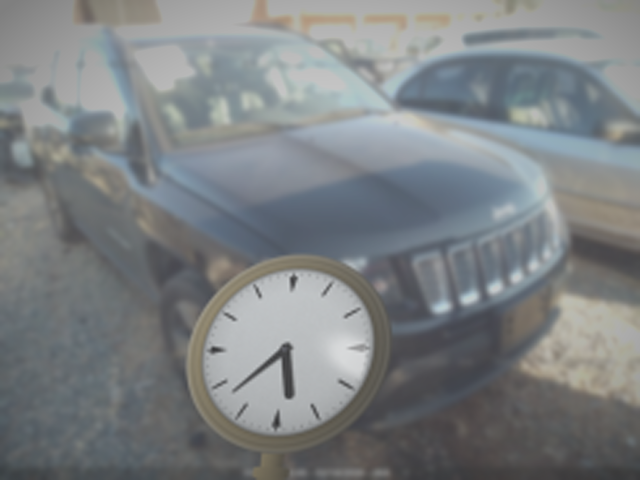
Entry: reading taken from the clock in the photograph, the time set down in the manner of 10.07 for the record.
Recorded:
5.38
